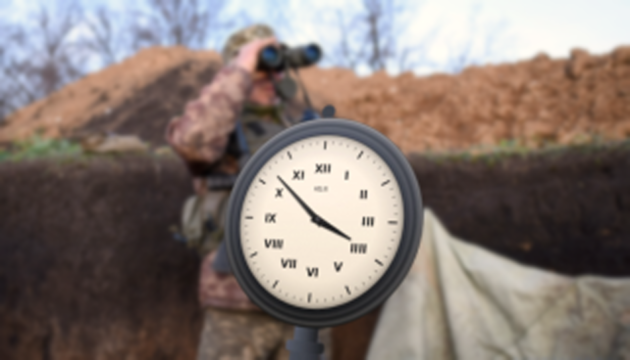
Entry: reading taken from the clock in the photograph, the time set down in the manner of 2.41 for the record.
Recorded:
3.52
